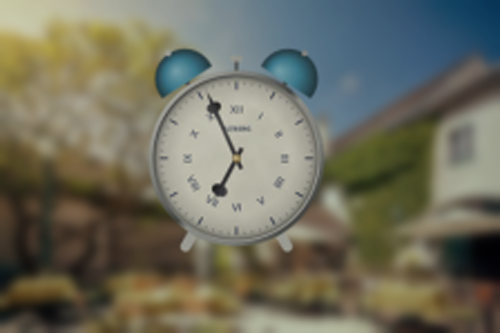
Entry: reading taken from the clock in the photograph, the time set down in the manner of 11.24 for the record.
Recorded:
6.56
